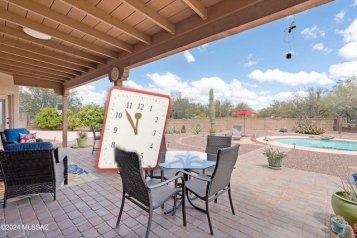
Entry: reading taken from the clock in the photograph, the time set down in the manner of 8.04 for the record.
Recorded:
11.53
